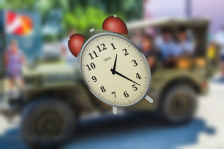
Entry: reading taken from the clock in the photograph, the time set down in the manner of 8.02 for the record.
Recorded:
1.23
